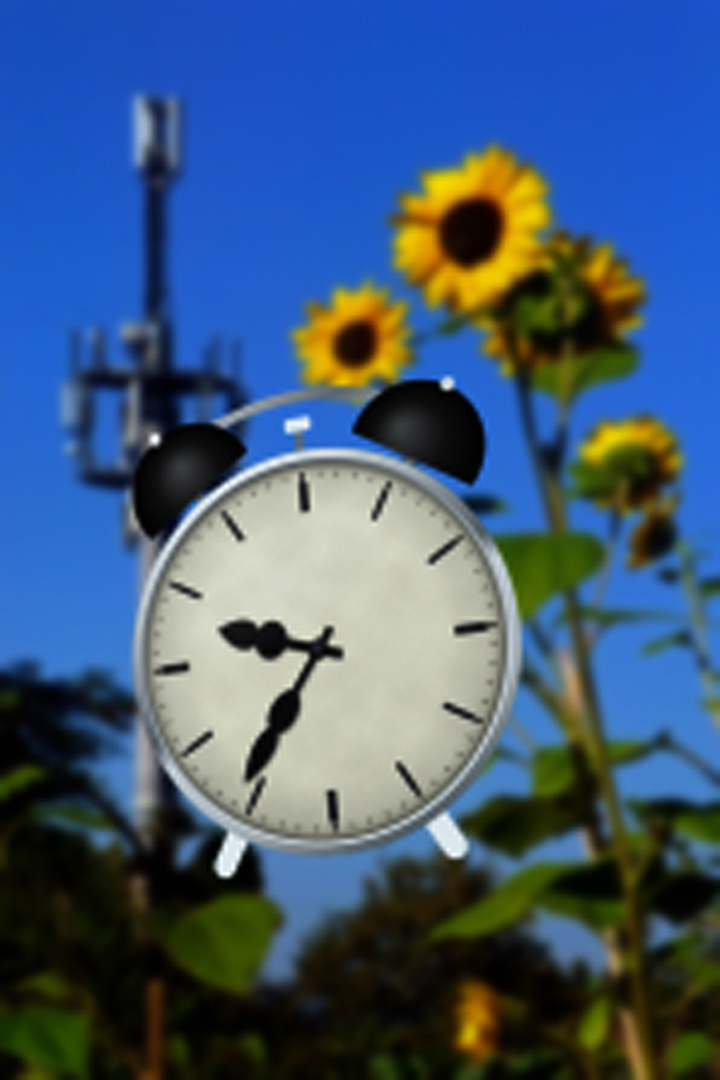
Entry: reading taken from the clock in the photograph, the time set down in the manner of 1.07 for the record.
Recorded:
9.36
